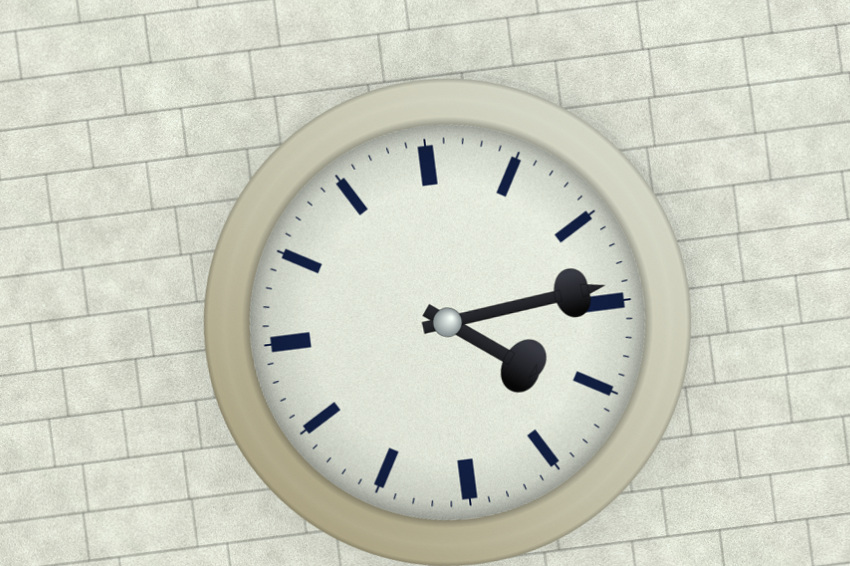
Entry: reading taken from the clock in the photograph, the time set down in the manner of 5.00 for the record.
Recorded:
4.14
